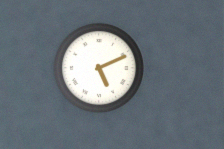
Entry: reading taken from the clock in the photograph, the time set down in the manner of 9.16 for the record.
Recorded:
5.11
